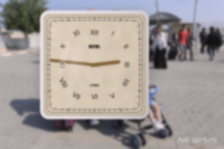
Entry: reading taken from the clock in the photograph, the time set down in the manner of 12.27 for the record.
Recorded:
2.46
